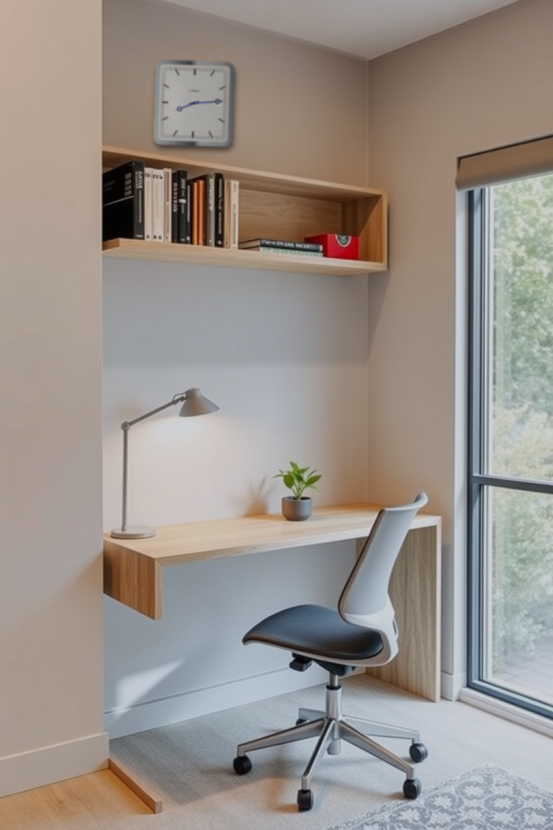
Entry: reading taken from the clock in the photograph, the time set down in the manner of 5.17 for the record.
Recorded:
8.14
